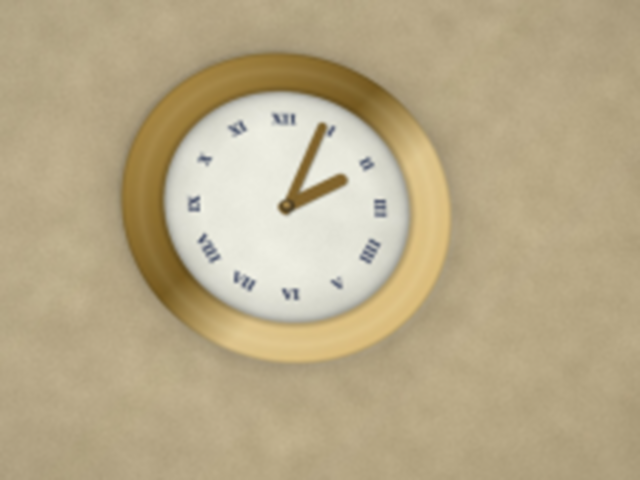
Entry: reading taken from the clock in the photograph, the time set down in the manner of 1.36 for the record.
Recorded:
2.04
